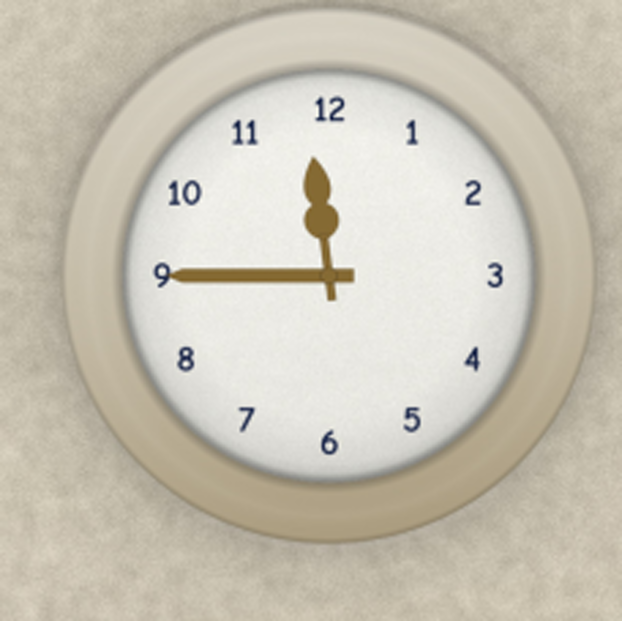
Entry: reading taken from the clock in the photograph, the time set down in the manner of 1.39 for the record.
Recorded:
11.45
